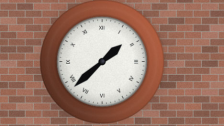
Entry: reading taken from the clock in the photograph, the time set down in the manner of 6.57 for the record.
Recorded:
1.38
